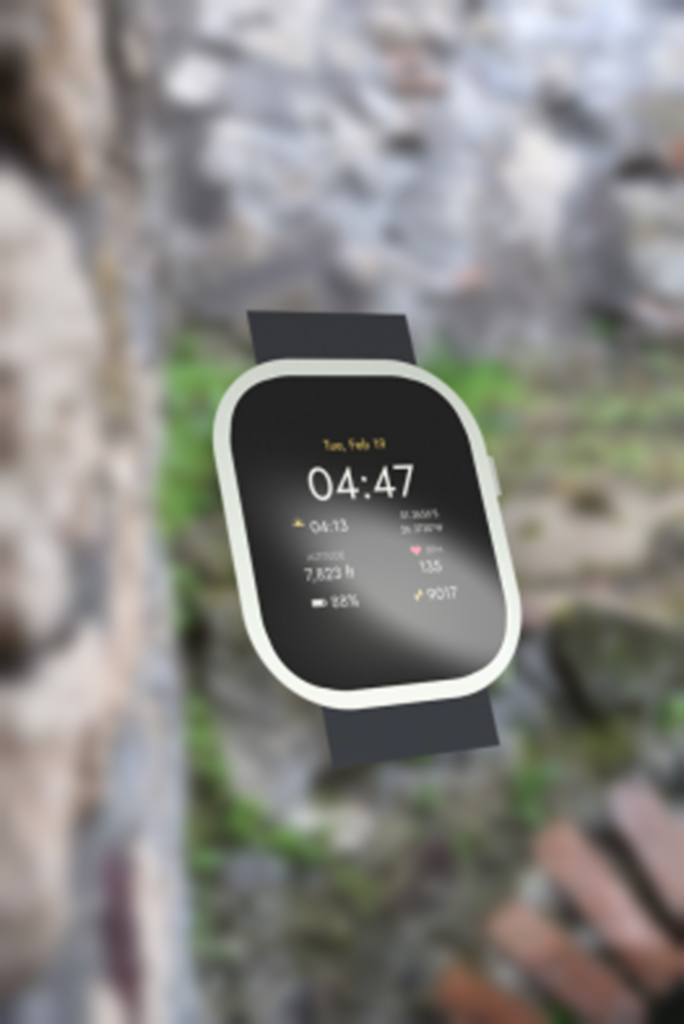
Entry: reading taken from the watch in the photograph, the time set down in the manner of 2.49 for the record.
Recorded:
4.47
